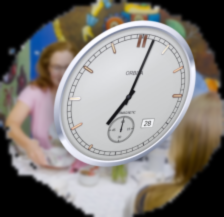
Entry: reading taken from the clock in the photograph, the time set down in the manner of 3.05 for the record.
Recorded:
7.02
